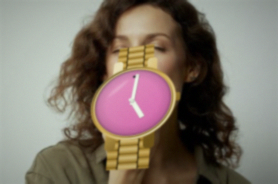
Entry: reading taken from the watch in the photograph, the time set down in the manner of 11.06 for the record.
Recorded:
5.01
